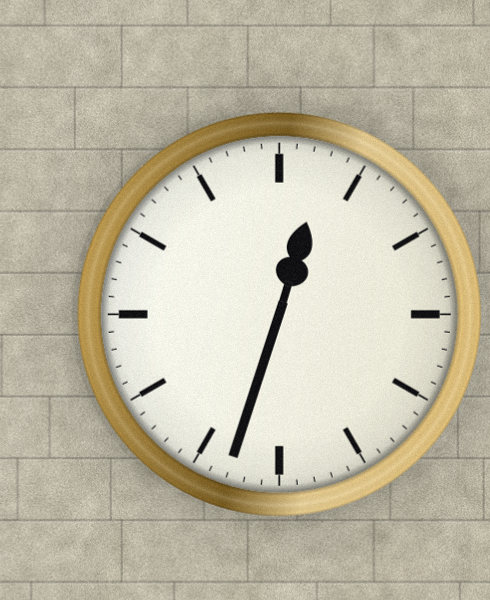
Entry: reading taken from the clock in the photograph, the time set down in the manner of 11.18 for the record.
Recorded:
12.33
